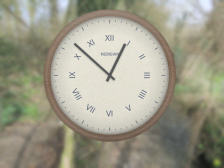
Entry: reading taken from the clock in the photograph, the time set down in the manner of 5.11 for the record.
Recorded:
12.52
